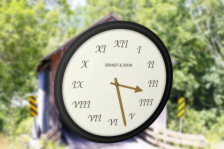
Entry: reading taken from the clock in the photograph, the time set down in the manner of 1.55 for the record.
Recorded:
3.27
